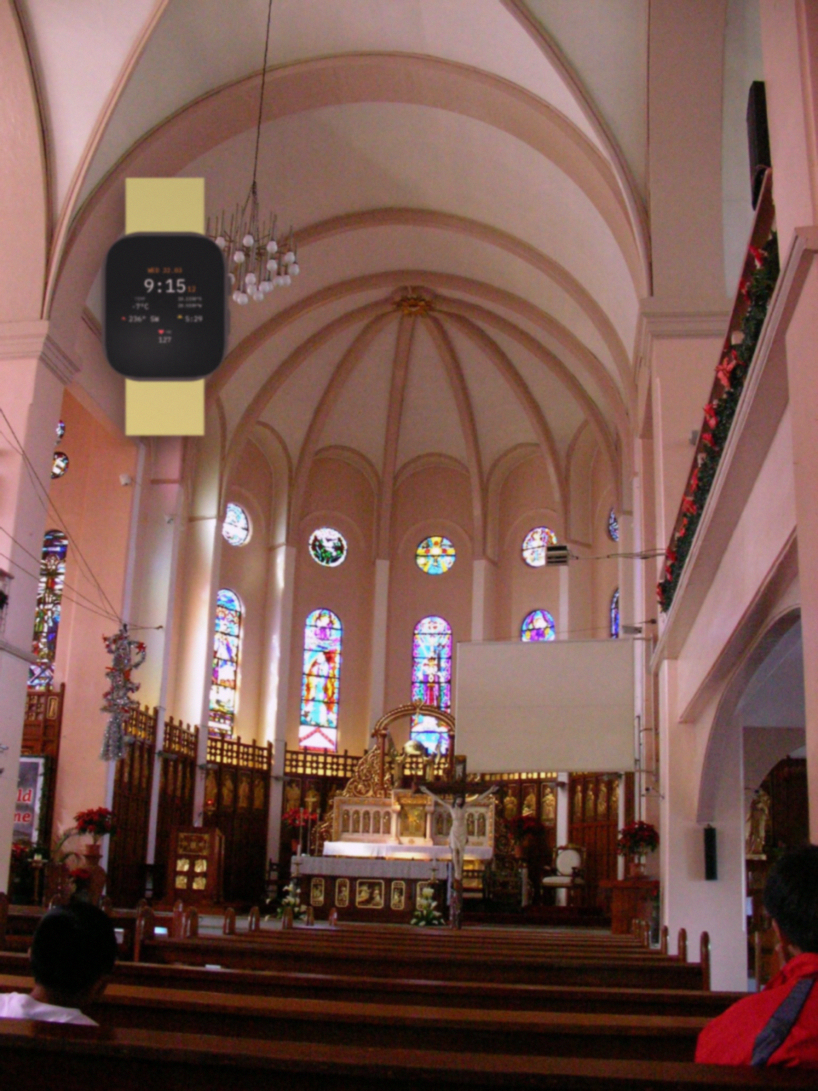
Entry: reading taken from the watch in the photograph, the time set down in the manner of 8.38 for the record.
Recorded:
9.15
